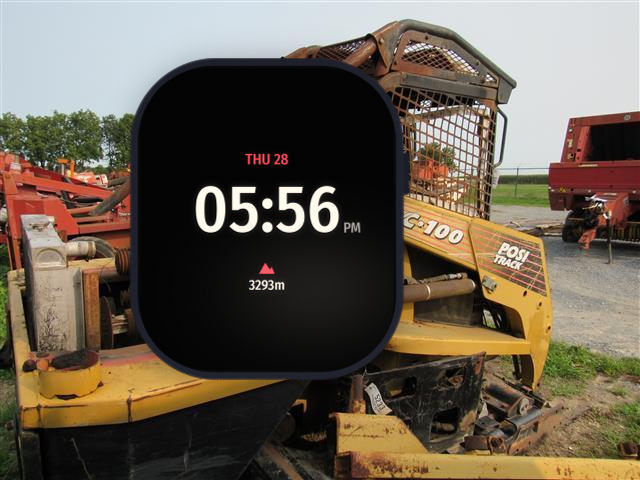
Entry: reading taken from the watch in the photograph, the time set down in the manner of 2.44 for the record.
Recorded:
5.56
